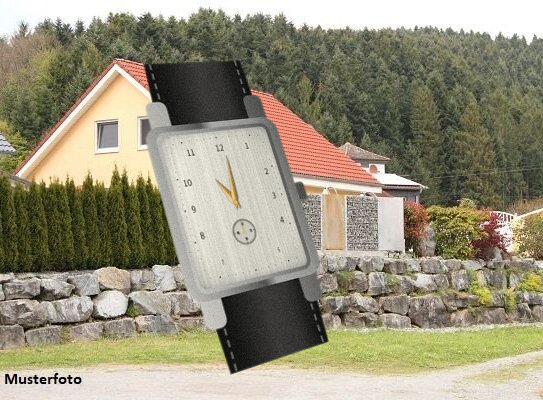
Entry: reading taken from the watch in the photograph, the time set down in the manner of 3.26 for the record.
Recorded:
11.01
